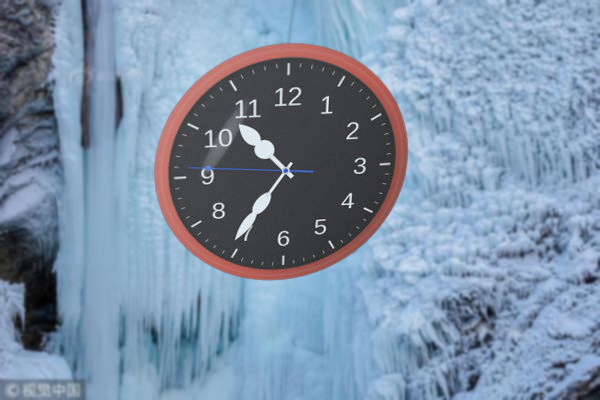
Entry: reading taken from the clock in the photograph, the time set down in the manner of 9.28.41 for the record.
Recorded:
10.35.46
